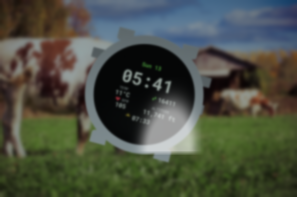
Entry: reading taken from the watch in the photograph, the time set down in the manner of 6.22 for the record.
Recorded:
5.41
